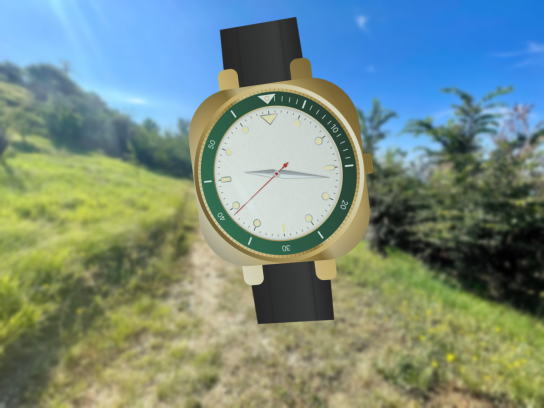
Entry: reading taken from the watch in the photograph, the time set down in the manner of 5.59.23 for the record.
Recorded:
9.16.39
